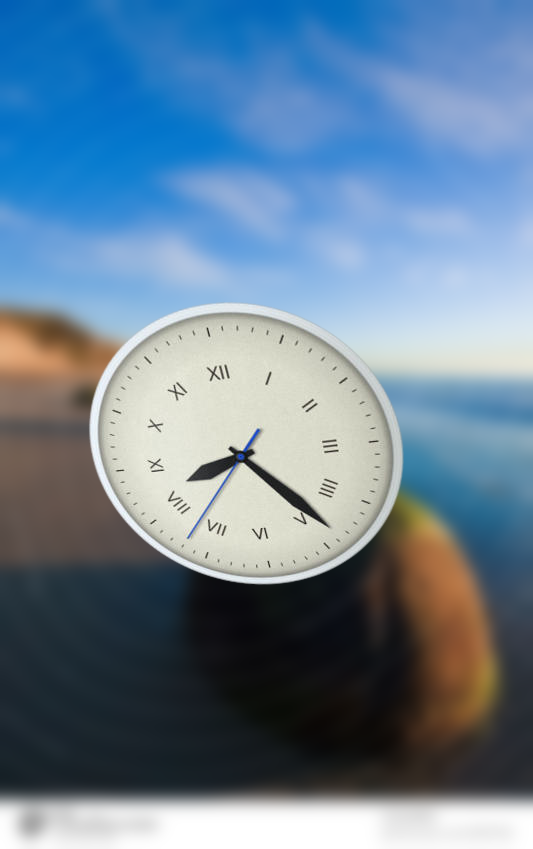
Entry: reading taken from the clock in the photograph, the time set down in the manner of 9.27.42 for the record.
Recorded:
8.23.37
